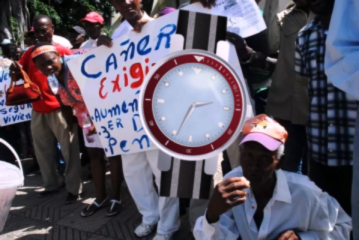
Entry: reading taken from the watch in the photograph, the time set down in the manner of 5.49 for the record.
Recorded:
2.34
